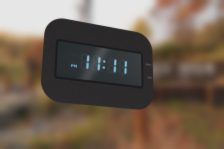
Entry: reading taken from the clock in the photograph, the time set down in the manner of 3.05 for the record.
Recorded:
11.11
